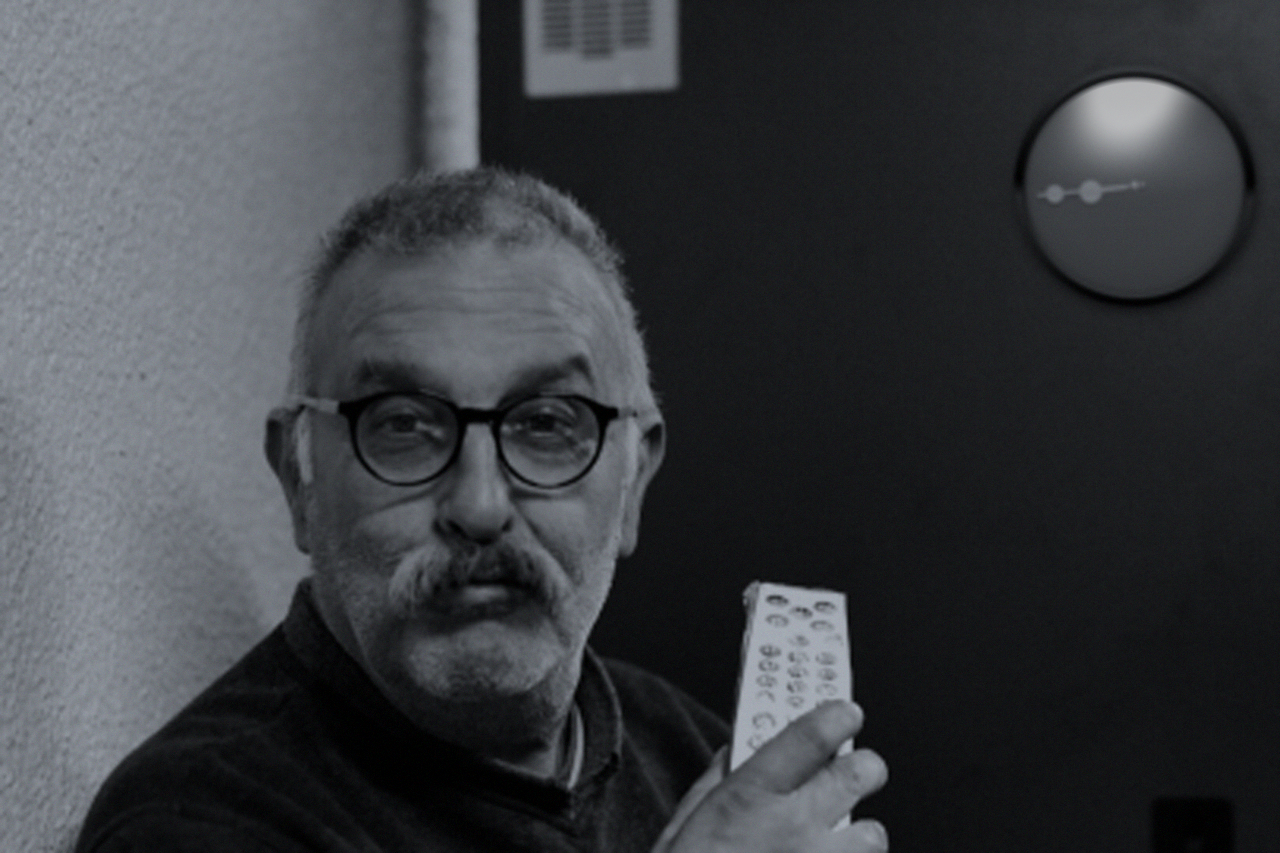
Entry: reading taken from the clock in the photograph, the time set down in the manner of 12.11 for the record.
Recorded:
8.44
